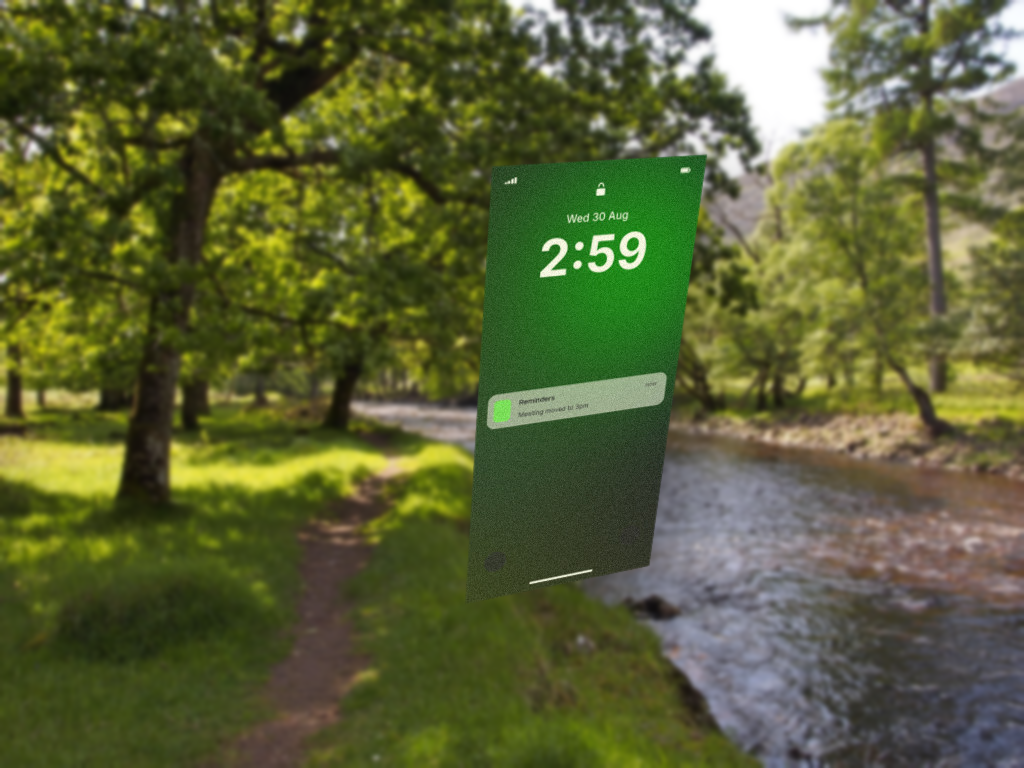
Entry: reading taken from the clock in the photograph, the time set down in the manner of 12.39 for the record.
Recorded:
2.59
